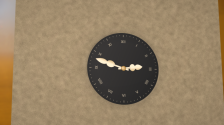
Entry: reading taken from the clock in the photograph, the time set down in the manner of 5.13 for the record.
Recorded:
2.48
